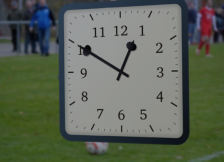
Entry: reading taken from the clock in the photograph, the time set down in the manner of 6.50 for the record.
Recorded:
12.50
